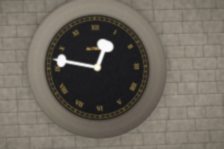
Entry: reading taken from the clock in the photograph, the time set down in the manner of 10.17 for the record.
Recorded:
12.47
